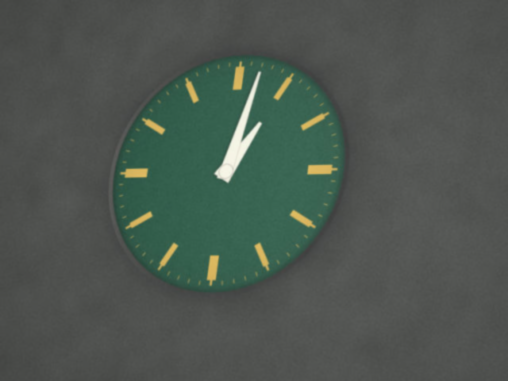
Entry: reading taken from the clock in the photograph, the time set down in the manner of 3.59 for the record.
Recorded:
1.02
